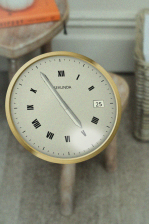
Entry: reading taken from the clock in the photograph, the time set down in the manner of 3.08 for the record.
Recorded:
4.55
